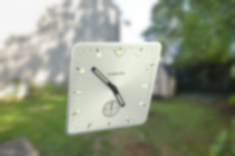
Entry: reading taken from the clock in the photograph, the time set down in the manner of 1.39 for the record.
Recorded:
4.52
